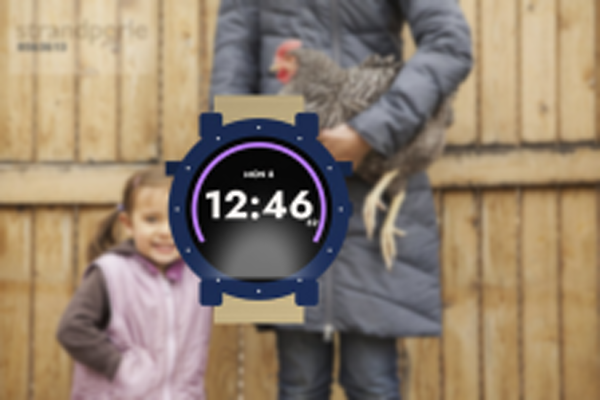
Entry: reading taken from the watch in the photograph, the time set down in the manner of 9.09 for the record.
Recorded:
12.46
